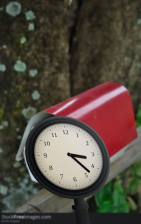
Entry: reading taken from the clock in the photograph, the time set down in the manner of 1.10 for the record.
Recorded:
3.23
